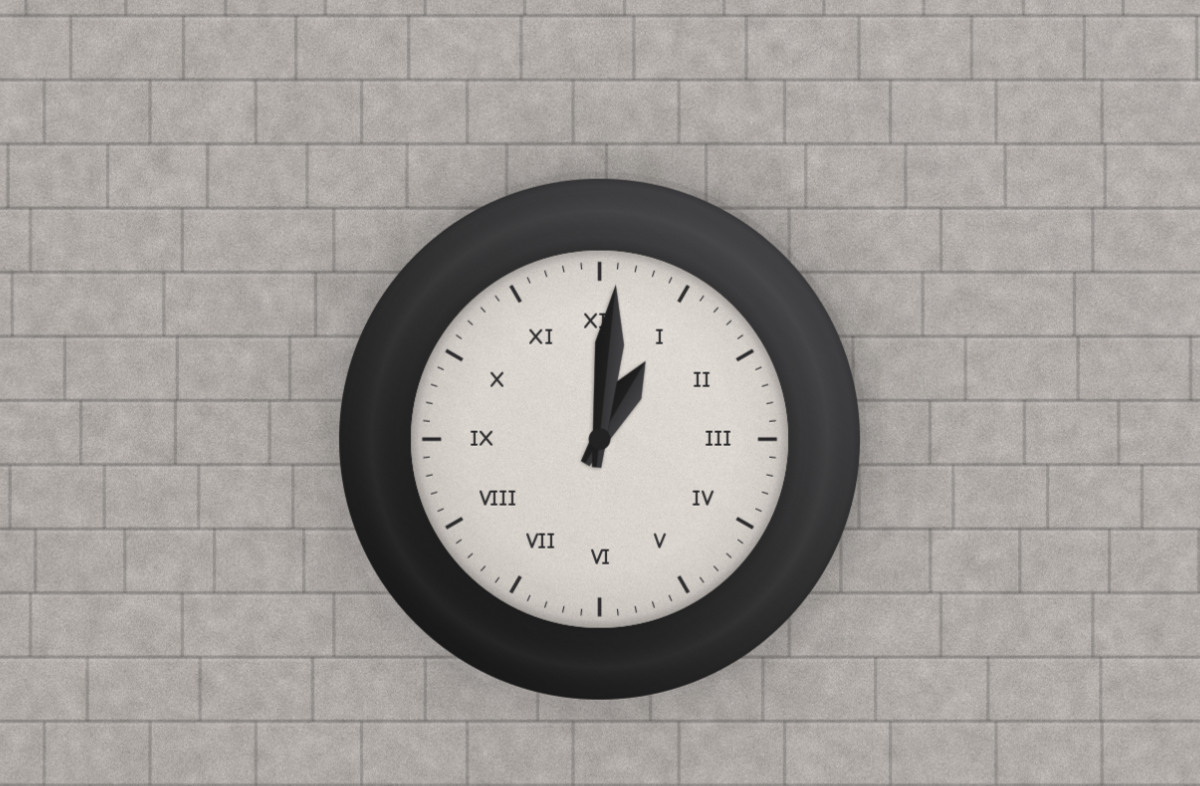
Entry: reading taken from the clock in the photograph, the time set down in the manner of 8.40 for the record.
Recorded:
1.01
